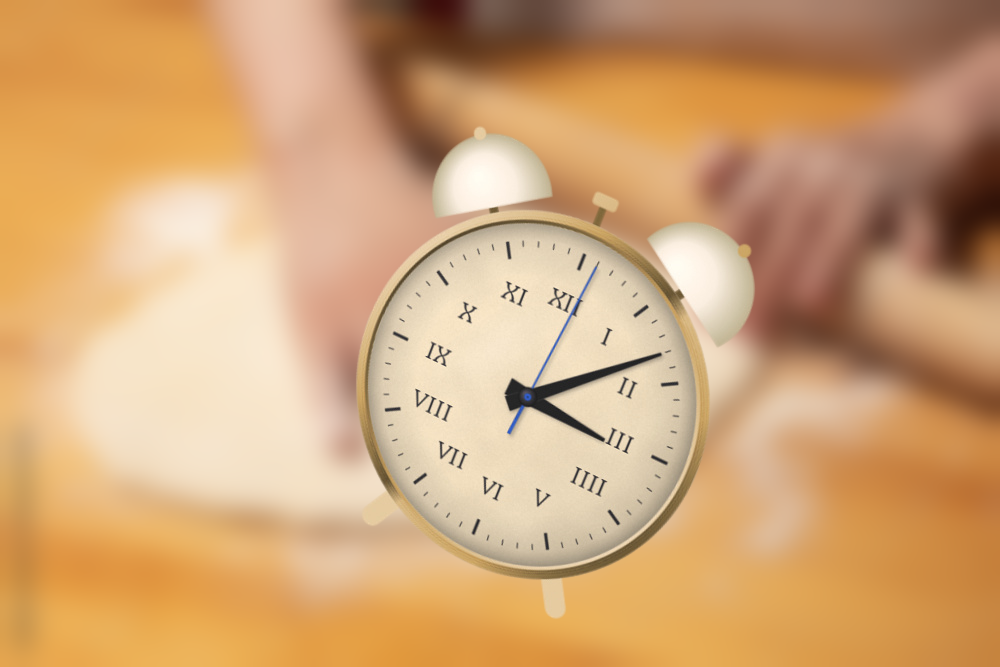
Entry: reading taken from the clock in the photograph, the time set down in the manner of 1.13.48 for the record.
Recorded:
3.08.01
